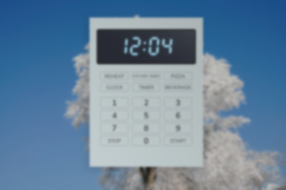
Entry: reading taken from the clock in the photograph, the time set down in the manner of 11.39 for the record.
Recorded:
12.04
